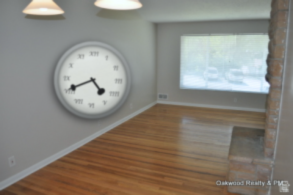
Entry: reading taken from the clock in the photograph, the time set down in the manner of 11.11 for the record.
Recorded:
4.41
